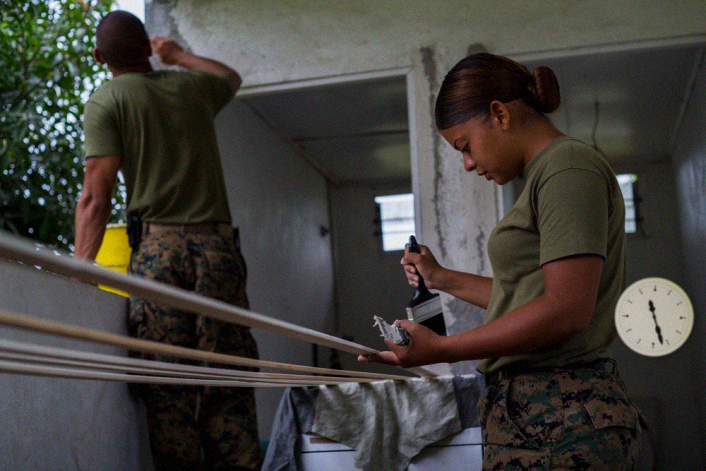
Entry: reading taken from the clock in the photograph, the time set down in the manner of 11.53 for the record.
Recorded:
11.27
